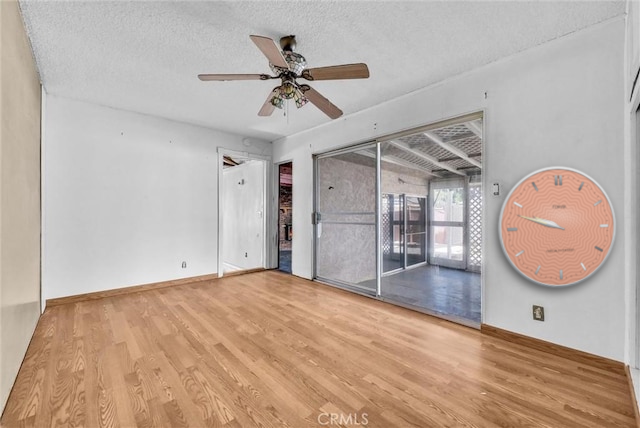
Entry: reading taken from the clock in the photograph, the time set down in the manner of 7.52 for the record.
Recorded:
9.48
